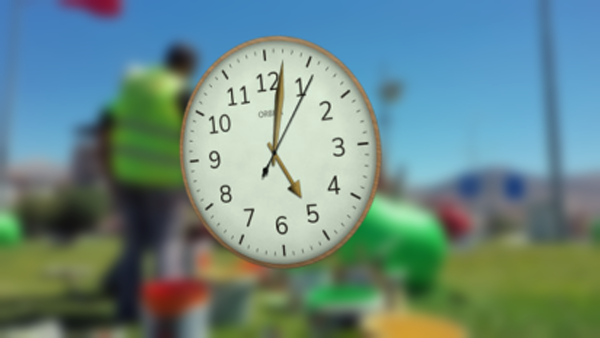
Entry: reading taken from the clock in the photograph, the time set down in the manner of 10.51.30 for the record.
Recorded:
5.02.06
